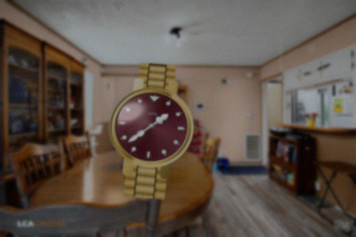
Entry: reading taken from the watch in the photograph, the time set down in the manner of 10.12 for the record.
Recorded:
1.38
